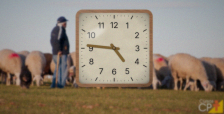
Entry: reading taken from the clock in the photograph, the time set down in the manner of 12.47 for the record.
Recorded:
4.46
